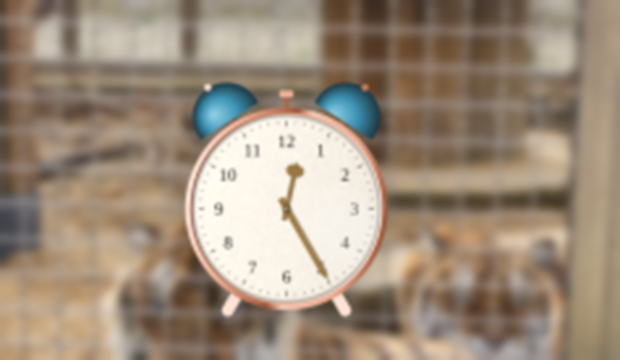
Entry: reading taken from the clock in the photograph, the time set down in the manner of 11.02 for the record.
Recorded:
12.25
